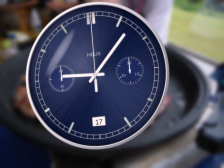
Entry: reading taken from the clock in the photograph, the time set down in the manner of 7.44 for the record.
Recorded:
9.07
